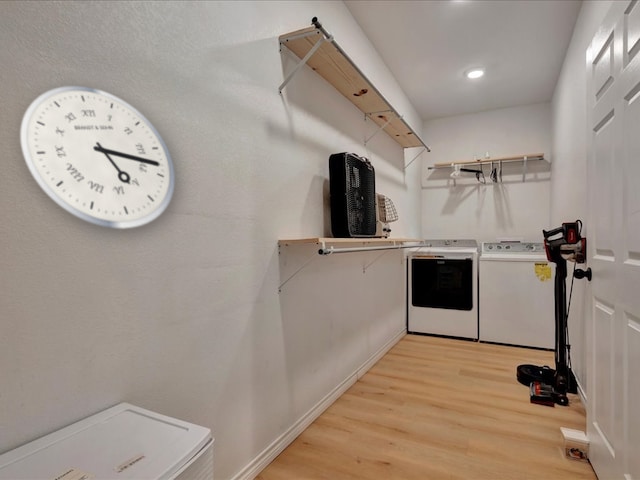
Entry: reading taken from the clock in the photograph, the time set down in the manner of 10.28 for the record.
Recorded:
5.18
